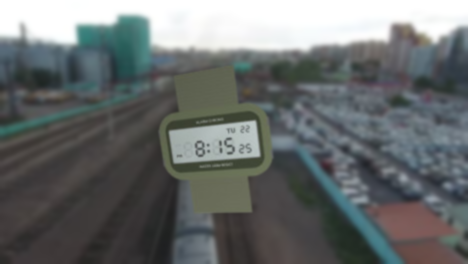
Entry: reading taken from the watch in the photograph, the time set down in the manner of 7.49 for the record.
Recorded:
8.15
